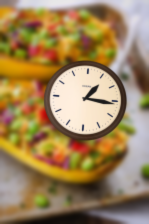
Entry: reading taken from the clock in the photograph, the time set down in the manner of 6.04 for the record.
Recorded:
1.16
